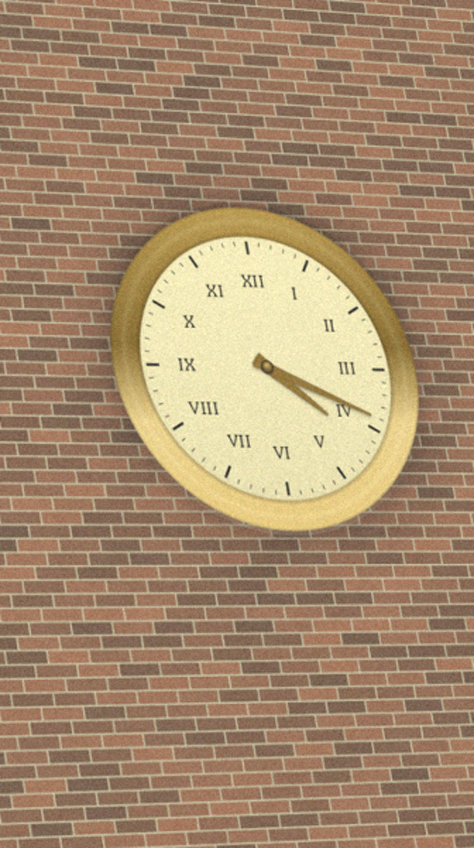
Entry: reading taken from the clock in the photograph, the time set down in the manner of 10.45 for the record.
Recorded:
4.19
